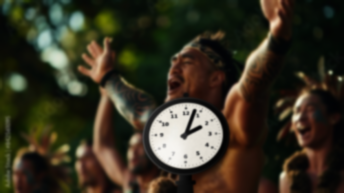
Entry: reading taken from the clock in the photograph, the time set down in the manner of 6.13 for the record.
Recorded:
2.03
